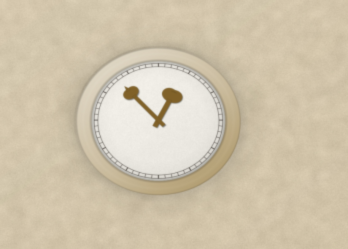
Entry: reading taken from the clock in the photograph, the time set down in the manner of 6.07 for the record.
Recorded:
12.53
